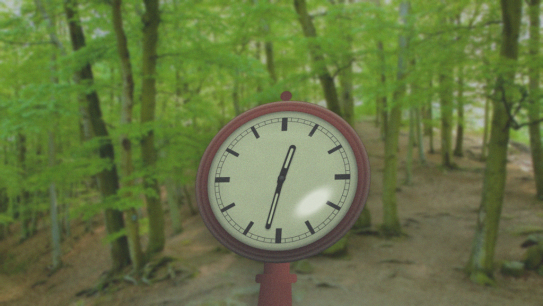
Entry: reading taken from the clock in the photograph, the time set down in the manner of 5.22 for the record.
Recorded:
12.32
